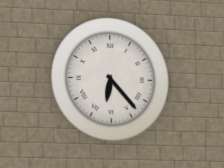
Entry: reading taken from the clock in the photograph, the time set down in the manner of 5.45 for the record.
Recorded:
6.23
